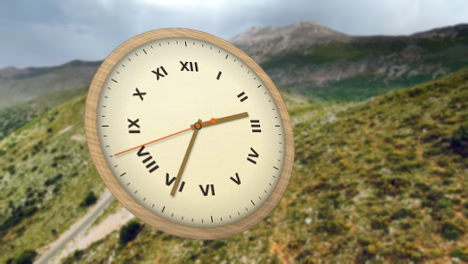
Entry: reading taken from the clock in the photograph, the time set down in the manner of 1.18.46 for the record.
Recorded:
2.34.42
